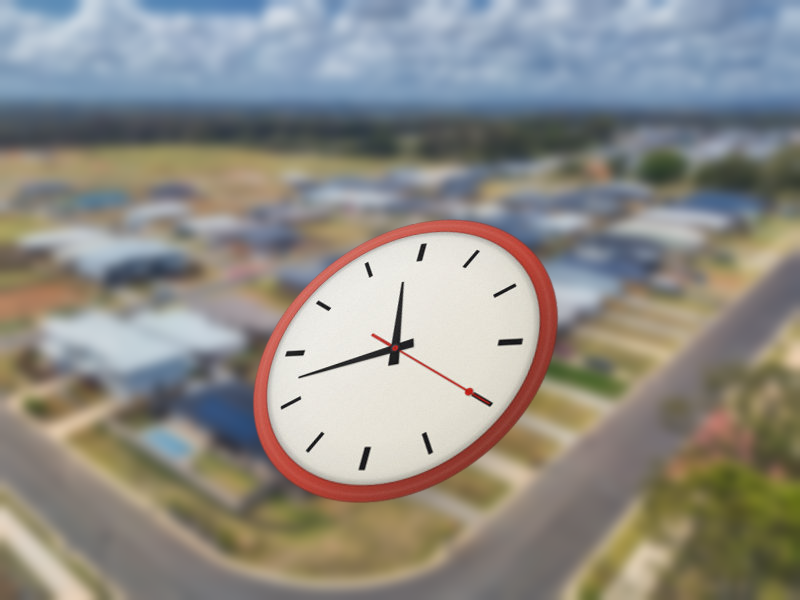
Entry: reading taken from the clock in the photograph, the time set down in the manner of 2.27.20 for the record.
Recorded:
11.42.20
